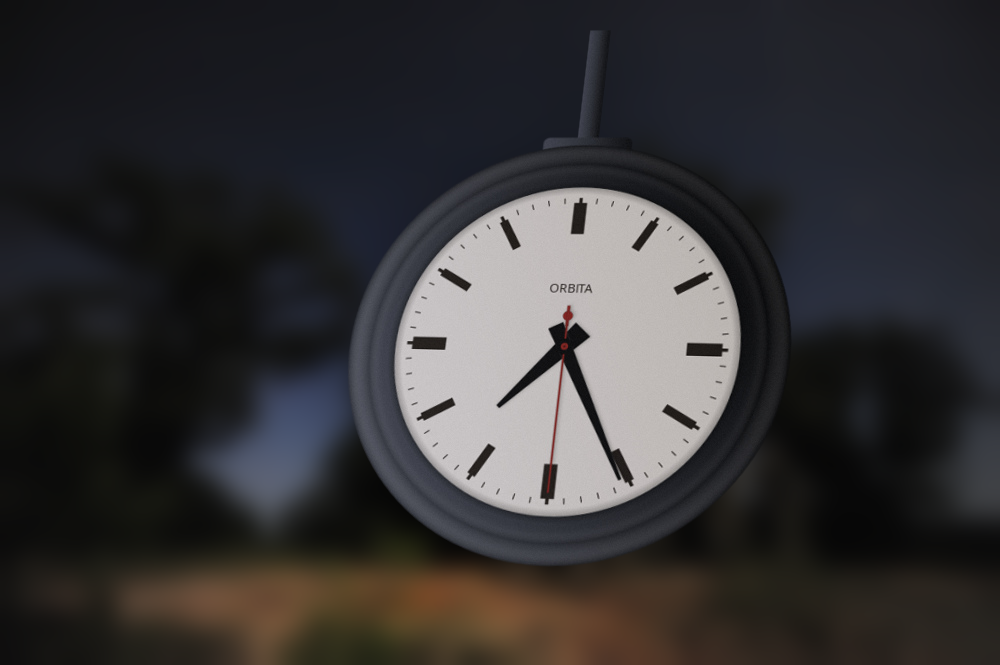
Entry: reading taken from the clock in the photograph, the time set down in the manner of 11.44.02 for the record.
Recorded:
7.25.30
